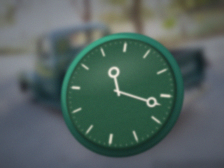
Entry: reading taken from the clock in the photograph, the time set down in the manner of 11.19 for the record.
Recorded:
11.17
